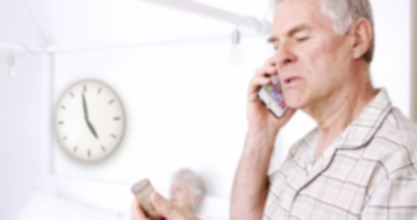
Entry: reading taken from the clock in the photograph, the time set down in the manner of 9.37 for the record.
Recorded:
4.59
